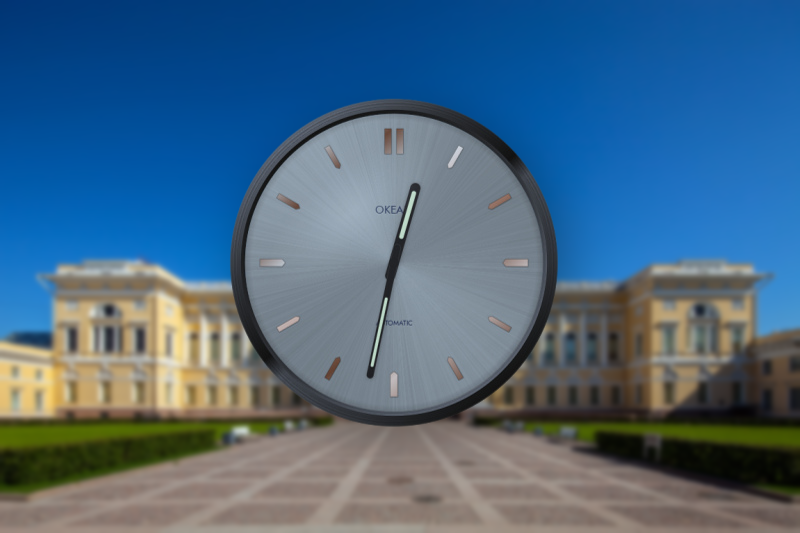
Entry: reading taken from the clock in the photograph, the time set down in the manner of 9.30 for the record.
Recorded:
12.32
